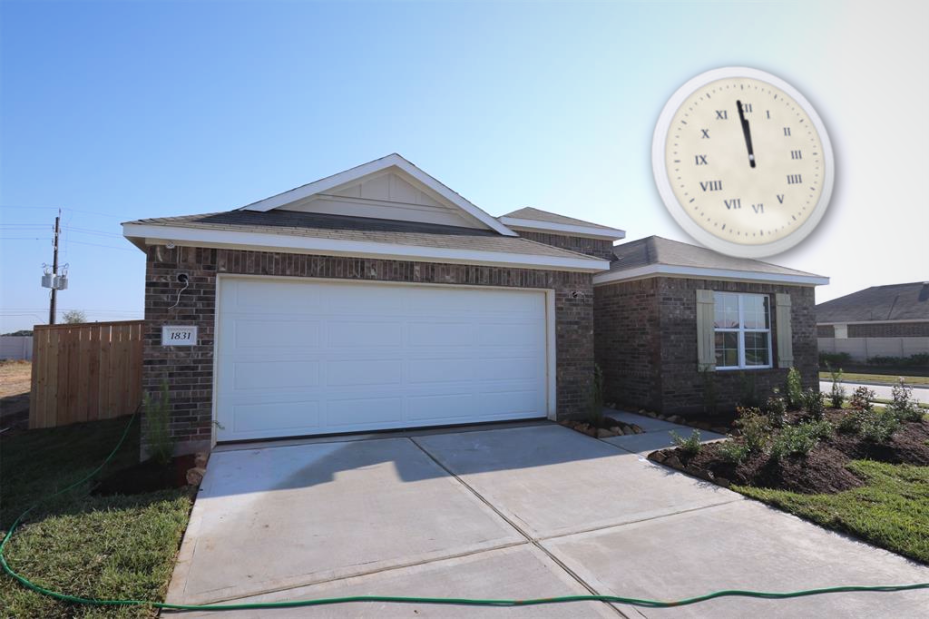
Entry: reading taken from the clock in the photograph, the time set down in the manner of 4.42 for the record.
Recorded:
11.59
